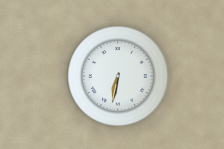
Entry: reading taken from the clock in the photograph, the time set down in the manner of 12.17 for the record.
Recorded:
6.32
